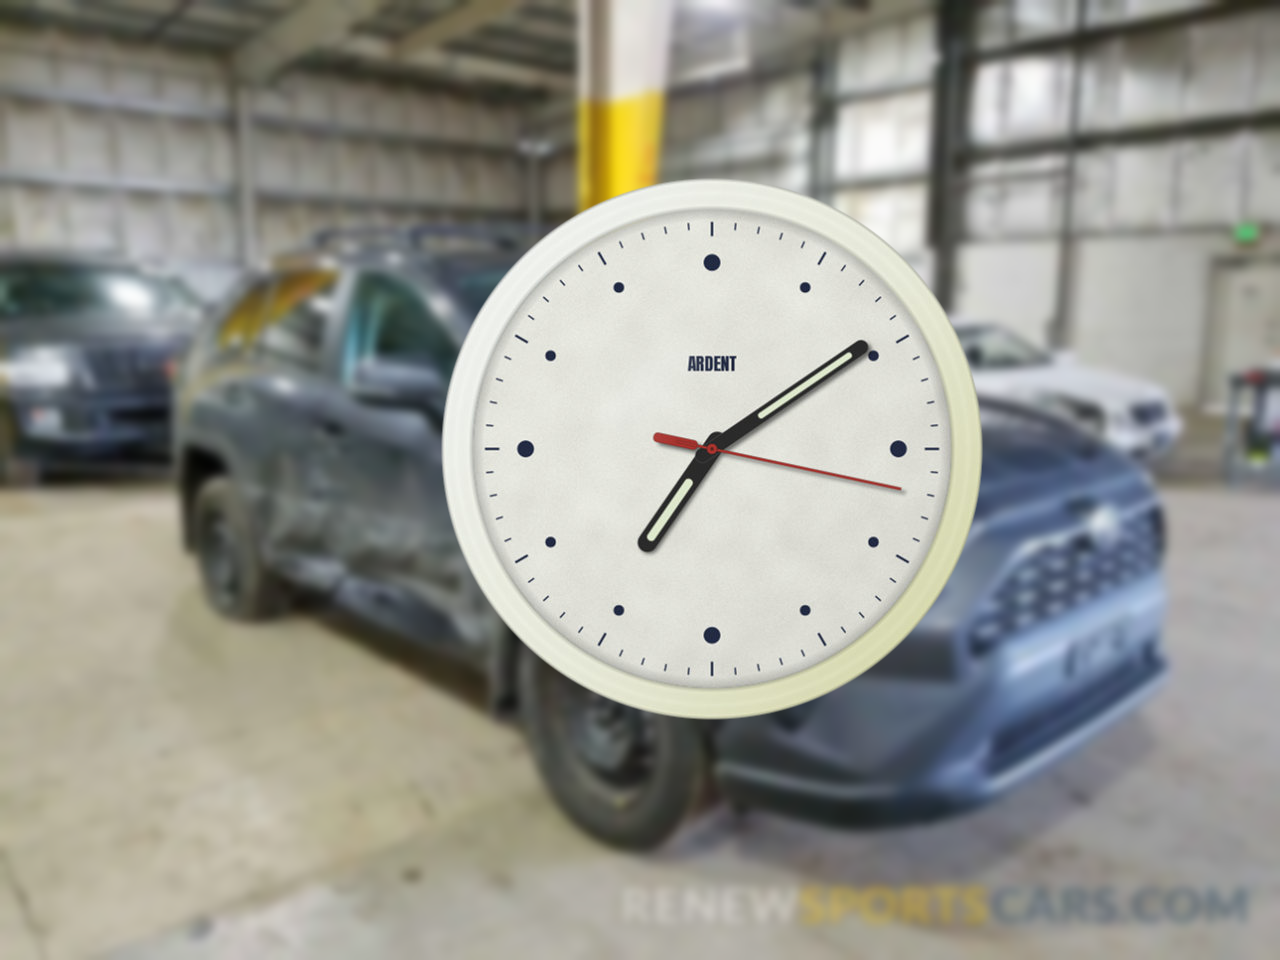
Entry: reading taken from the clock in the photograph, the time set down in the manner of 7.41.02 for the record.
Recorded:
7.09.17
